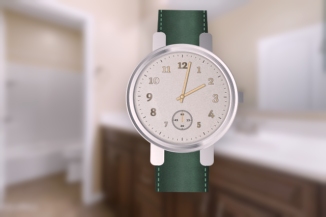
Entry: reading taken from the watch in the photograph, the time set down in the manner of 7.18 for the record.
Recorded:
2.02
